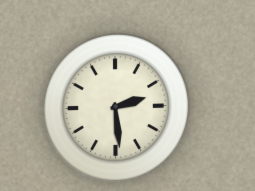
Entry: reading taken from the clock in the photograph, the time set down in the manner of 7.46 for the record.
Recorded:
2.29
